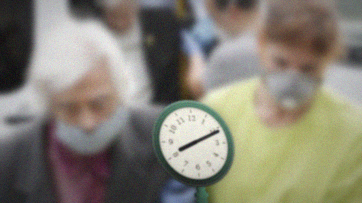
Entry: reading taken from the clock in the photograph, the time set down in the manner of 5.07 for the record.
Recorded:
8.11
